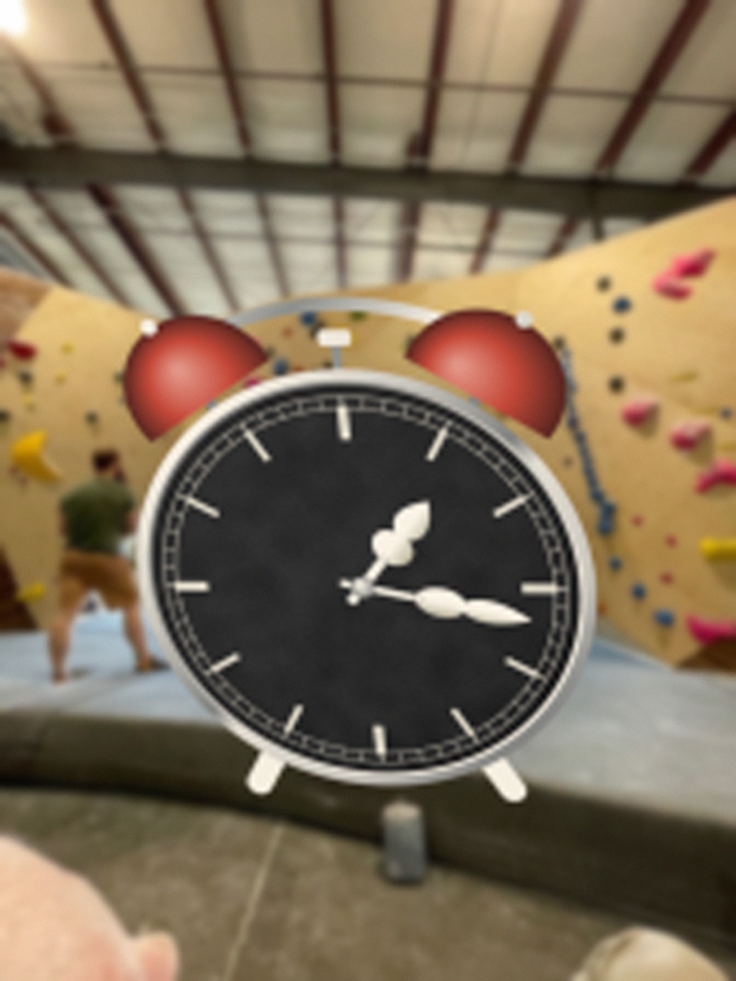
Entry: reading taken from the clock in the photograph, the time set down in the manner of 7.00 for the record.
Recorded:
1.17
